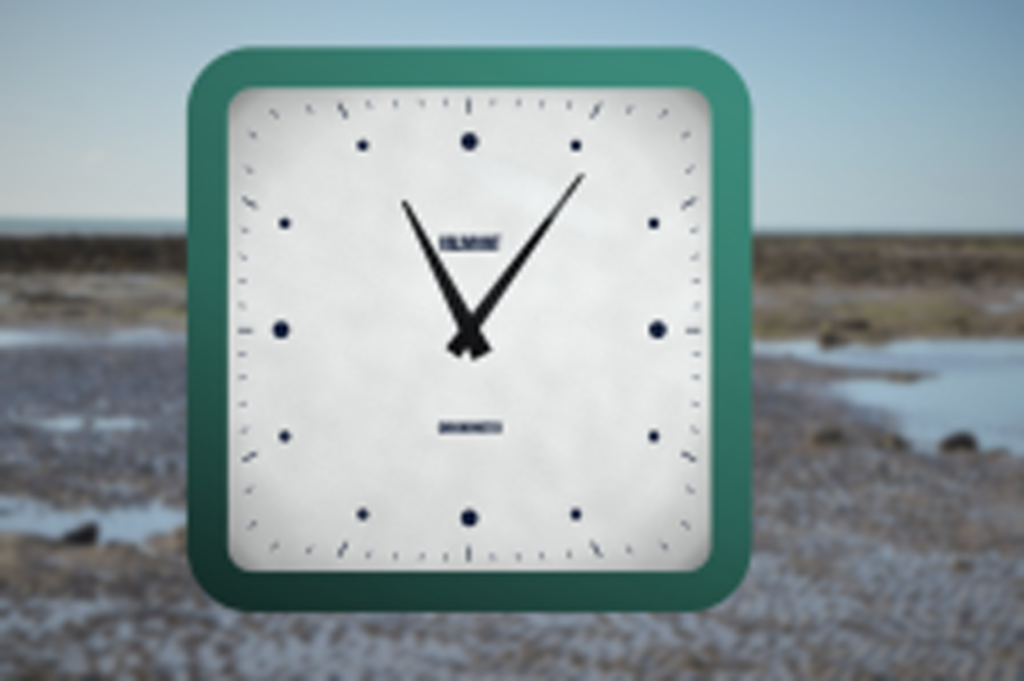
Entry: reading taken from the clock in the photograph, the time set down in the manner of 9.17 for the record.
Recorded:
11.06
